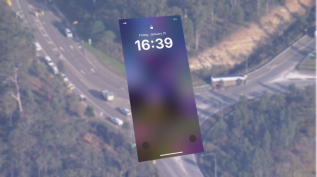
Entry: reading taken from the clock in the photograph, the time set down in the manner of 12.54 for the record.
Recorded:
16.39
